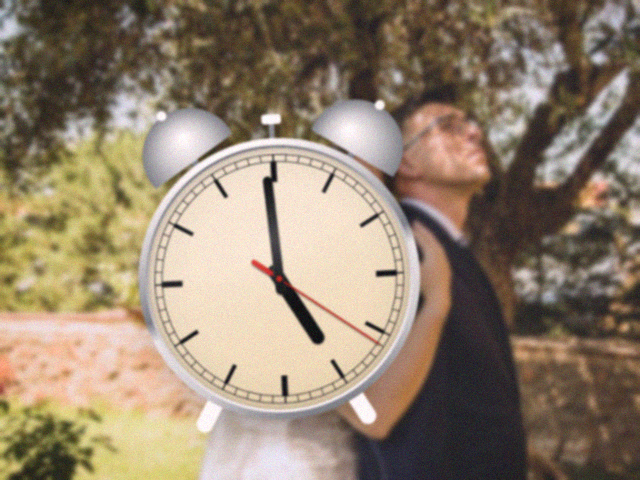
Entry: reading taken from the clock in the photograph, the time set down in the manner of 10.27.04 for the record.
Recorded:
4.59.21
